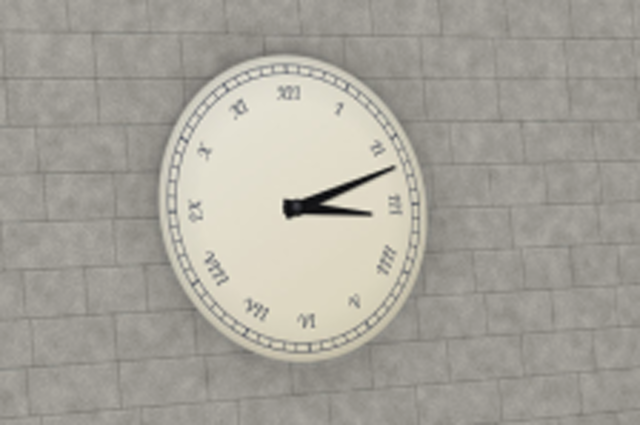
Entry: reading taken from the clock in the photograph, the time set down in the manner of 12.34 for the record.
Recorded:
3.12
